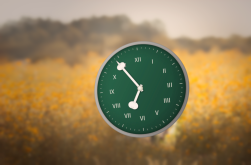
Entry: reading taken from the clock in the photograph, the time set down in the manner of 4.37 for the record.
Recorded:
6.54
